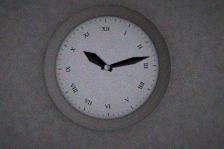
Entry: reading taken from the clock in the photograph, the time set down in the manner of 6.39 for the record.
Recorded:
10.13
